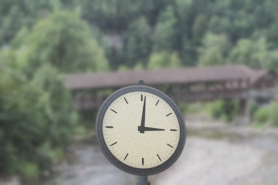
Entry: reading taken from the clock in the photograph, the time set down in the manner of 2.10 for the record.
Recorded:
3.01
